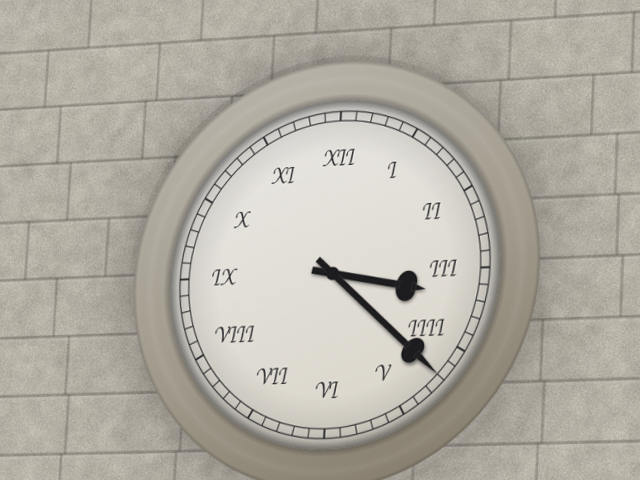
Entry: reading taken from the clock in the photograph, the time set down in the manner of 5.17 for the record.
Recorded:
3.22
